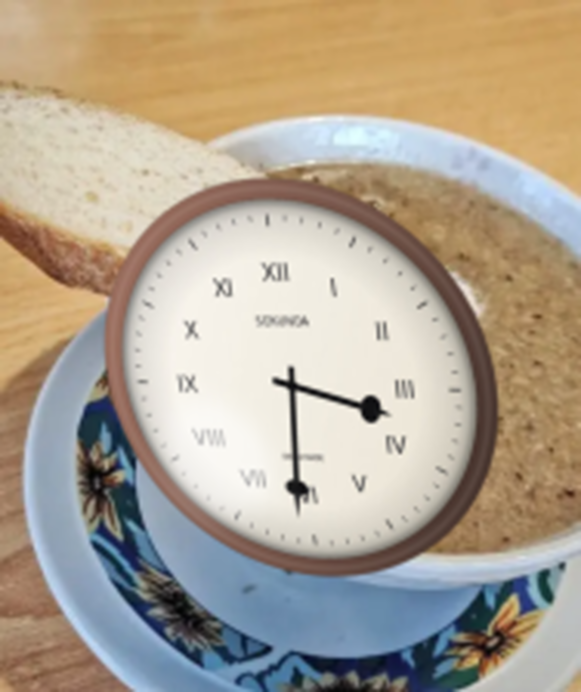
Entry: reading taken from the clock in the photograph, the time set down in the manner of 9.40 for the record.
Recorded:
3.31
